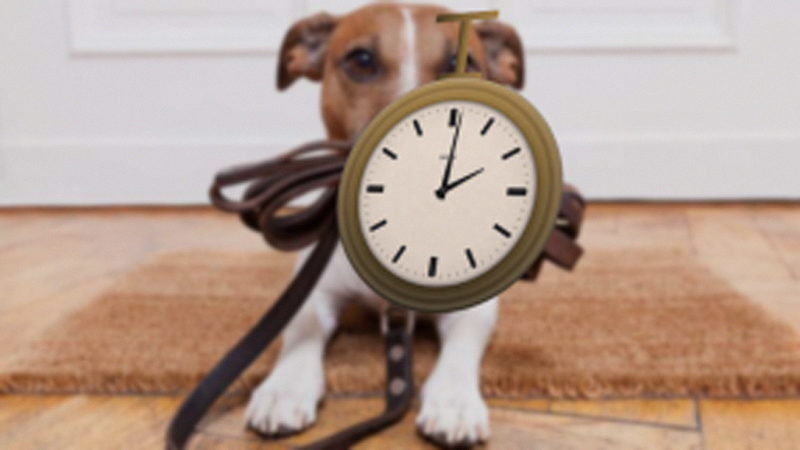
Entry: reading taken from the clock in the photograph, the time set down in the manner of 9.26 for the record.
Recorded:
2.01
